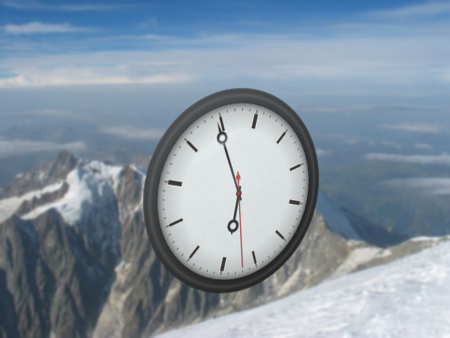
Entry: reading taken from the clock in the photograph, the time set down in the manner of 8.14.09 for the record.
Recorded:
5.54.27
